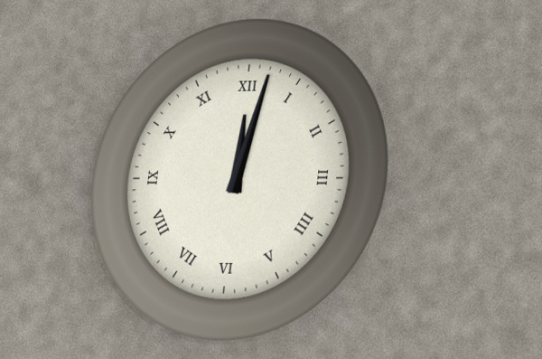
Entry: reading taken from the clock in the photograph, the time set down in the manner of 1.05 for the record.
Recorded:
12.02
